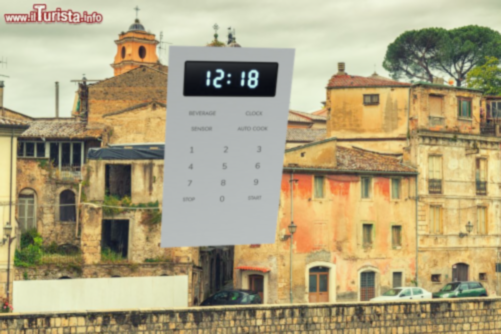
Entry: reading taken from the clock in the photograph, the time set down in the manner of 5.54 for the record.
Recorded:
12.18
